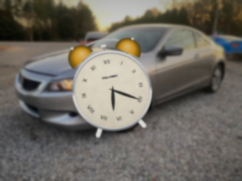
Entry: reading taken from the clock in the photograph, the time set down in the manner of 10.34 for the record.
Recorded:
6.20
